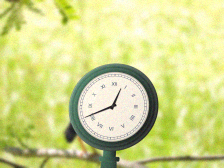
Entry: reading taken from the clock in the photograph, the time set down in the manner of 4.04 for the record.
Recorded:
12.41
